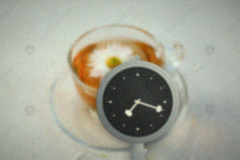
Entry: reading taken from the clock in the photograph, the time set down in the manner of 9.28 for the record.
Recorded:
7.18
